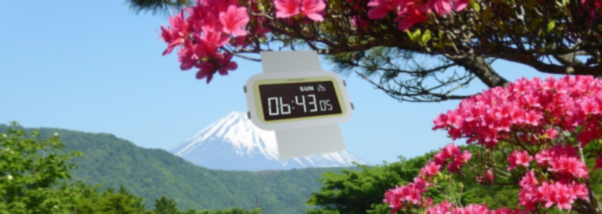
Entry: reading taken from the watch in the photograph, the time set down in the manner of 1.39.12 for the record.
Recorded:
6.43.05
